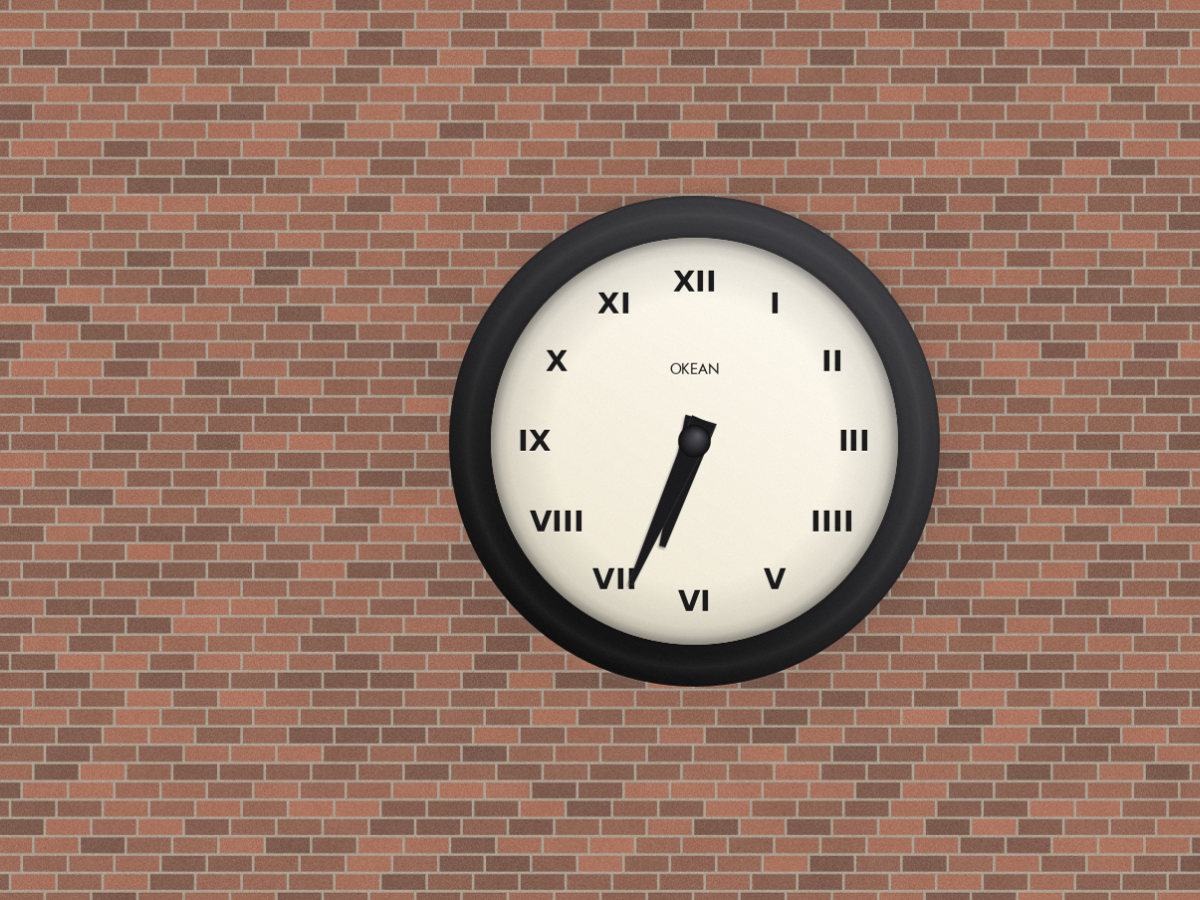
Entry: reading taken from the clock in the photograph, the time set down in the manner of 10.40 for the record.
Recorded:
6.34
